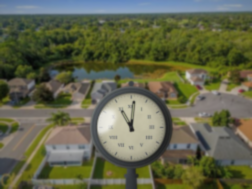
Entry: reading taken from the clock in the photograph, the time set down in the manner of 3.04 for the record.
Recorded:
11.01
